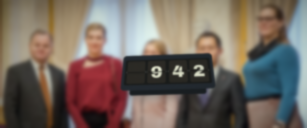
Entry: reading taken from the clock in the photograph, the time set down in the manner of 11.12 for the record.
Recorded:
9.42
